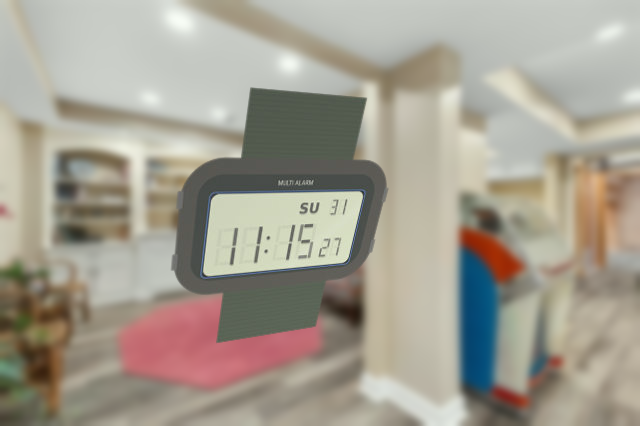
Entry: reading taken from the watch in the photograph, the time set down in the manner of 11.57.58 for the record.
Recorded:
11.15.27
